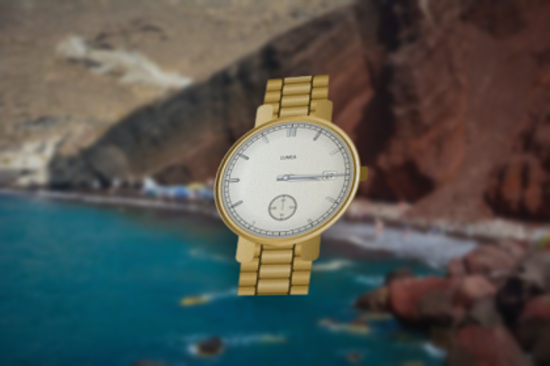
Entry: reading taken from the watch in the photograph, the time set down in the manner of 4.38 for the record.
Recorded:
3.15
